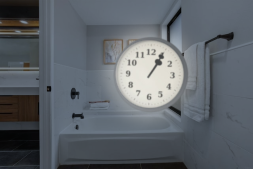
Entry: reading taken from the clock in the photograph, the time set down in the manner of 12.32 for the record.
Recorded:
1.05
